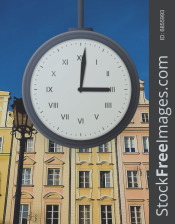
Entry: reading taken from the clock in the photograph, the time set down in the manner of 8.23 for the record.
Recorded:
3.01
